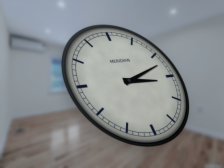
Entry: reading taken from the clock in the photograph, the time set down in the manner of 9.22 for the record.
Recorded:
3.12
